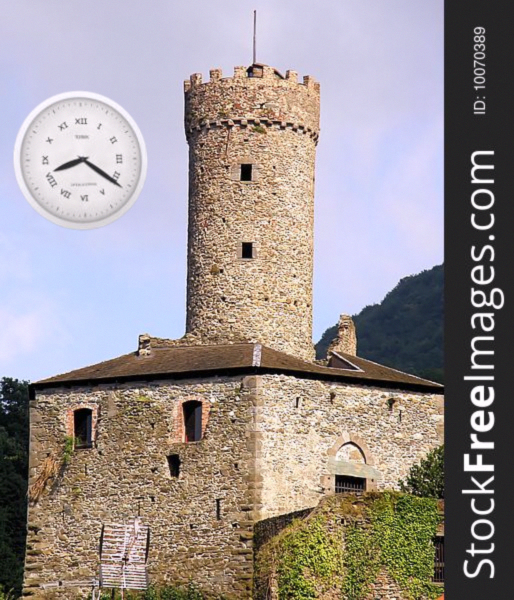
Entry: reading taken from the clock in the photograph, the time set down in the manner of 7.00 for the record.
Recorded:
8.21
